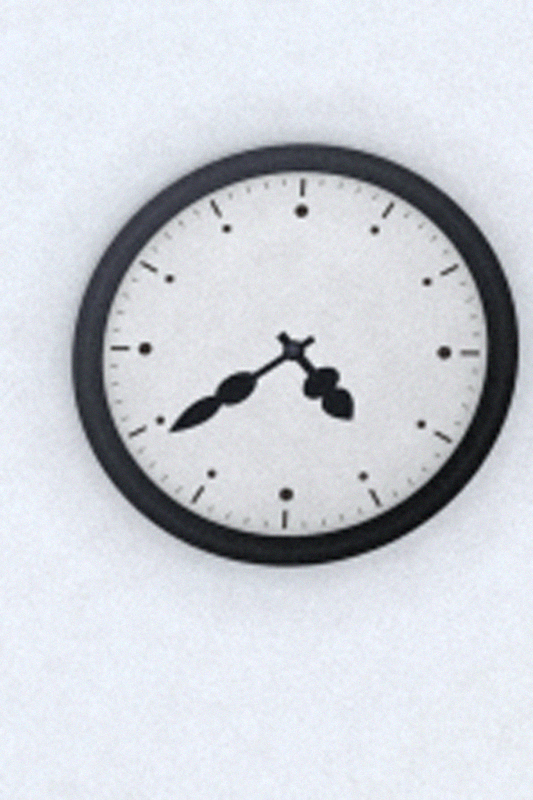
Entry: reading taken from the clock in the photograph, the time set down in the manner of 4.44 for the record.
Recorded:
4.39
